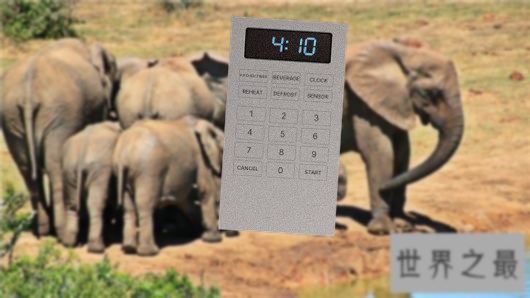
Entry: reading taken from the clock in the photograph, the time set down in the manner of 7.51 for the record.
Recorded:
4.10
